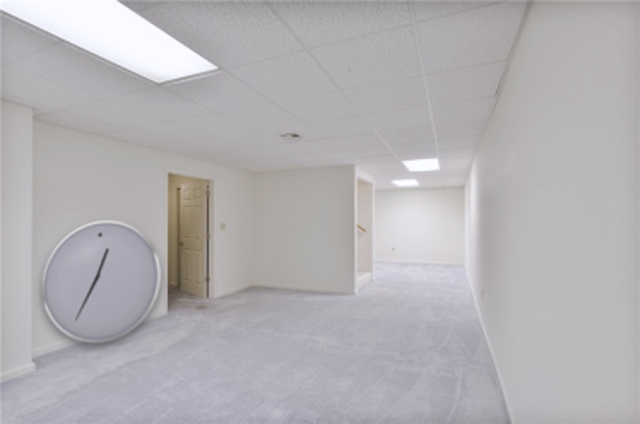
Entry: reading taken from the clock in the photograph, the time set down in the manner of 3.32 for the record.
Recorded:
12.34
